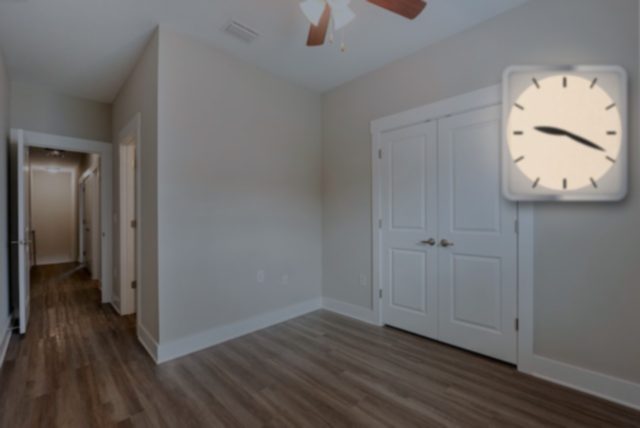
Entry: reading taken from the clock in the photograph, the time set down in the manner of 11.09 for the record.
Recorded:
9.19
